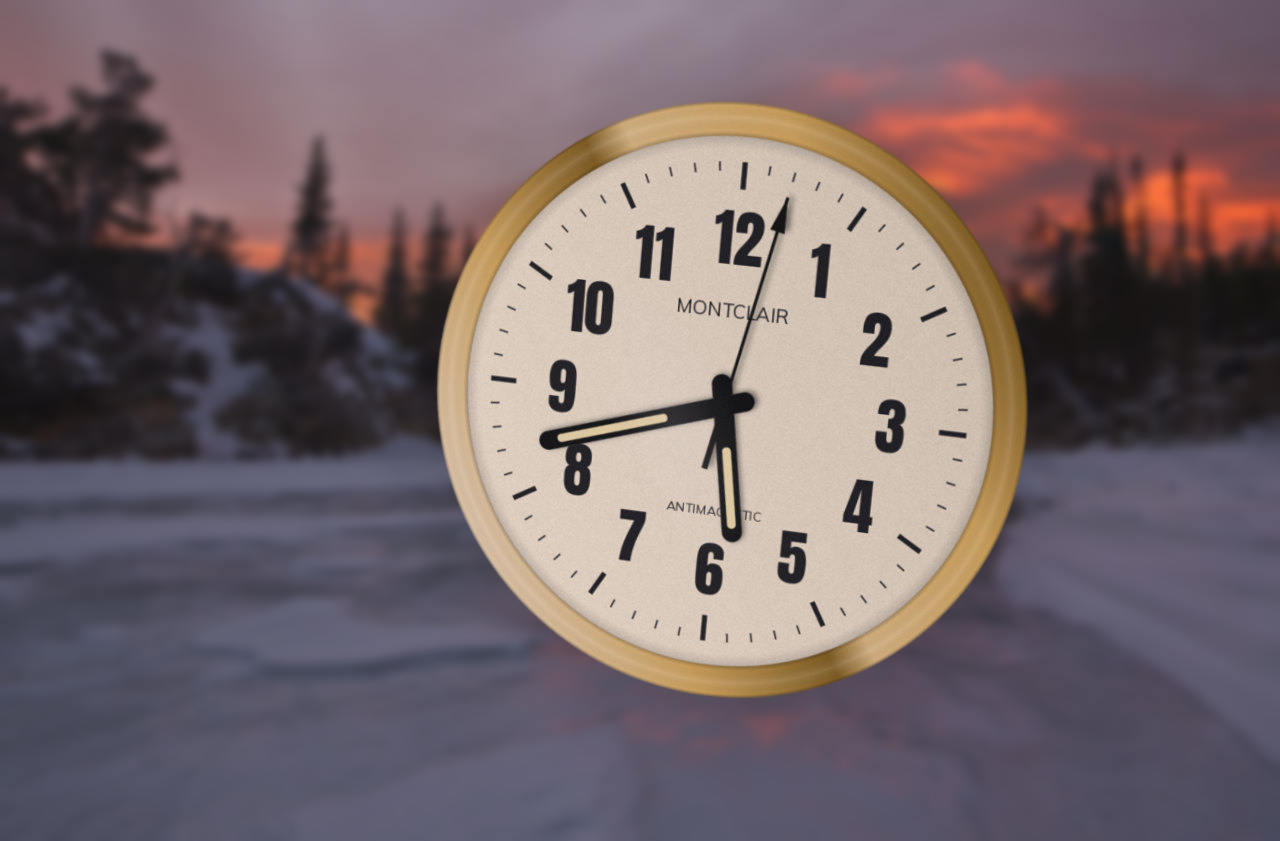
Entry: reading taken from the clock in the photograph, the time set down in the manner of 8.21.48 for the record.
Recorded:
5.42.02
